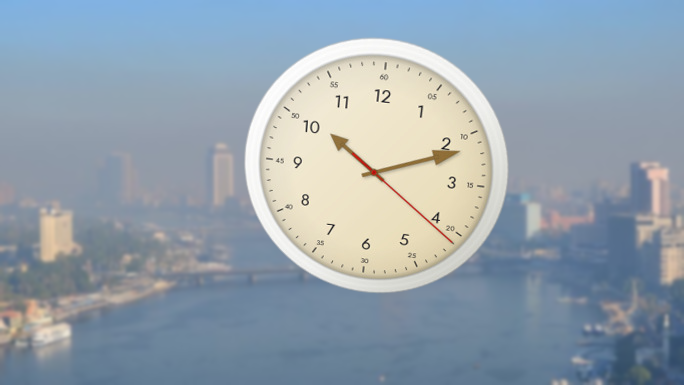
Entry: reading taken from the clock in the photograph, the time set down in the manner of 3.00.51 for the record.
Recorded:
10.11.21
